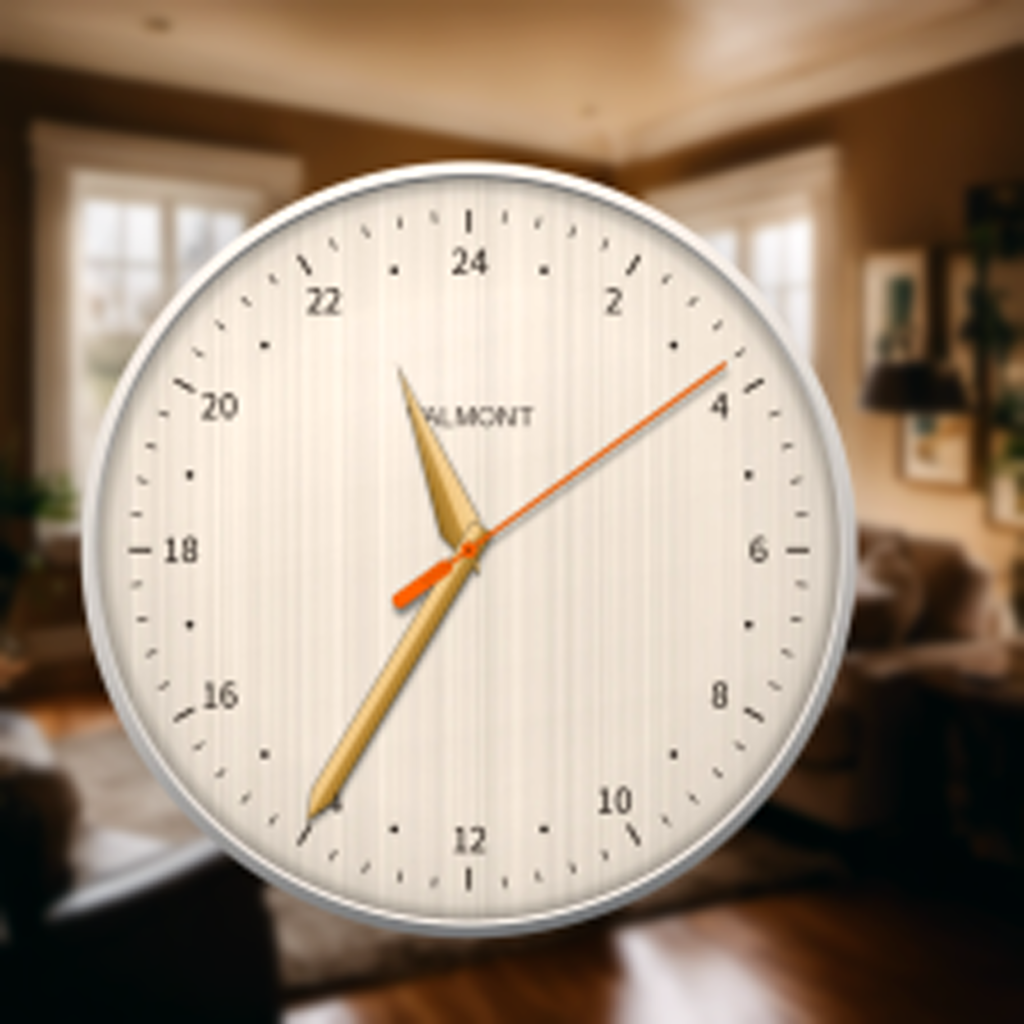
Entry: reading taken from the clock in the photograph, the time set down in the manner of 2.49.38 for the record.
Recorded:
22.35.09
